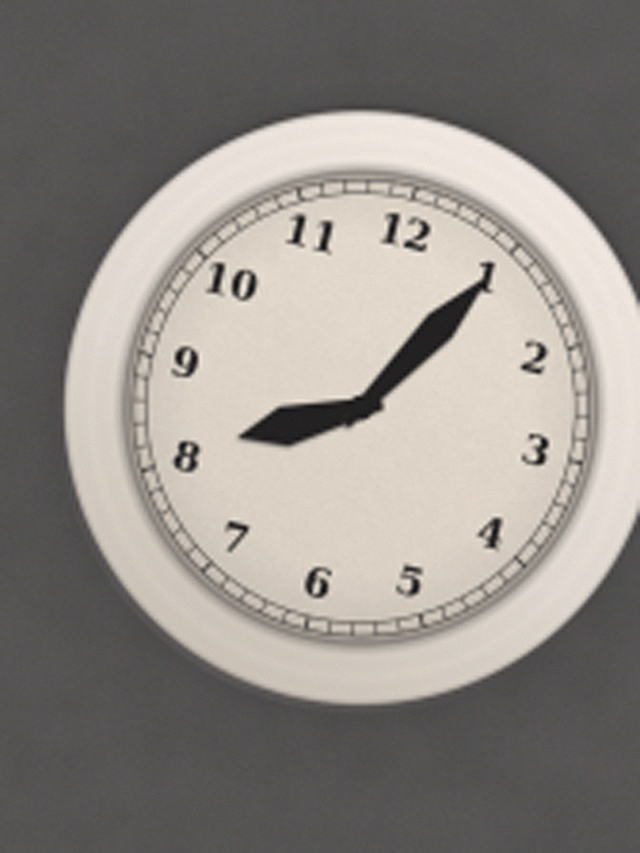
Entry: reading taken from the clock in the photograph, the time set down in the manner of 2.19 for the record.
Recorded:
8.05
